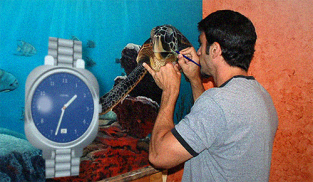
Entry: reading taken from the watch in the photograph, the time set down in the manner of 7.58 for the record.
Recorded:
1.33
